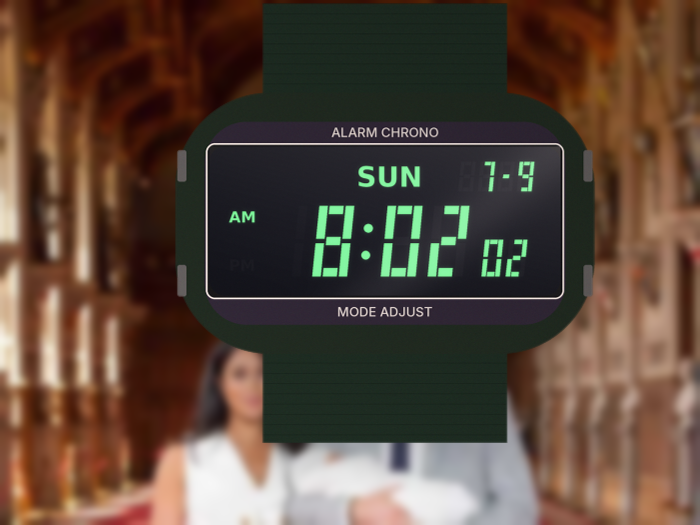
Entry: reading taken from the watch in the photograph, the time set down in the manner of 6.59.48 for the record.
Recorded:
8.02.02
